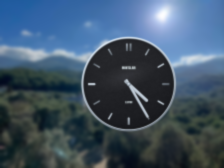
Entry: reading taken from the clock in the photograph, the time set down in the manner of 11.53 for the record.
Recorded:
4.25
